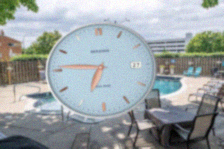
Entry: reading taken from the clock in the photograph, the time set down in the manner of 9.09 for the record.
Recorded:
6.46
